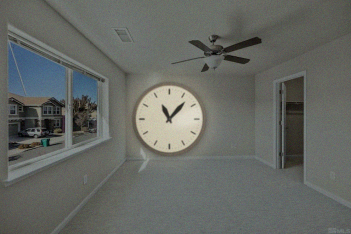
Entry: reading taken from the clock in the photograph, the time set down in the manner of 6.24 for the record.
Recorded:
11.07
